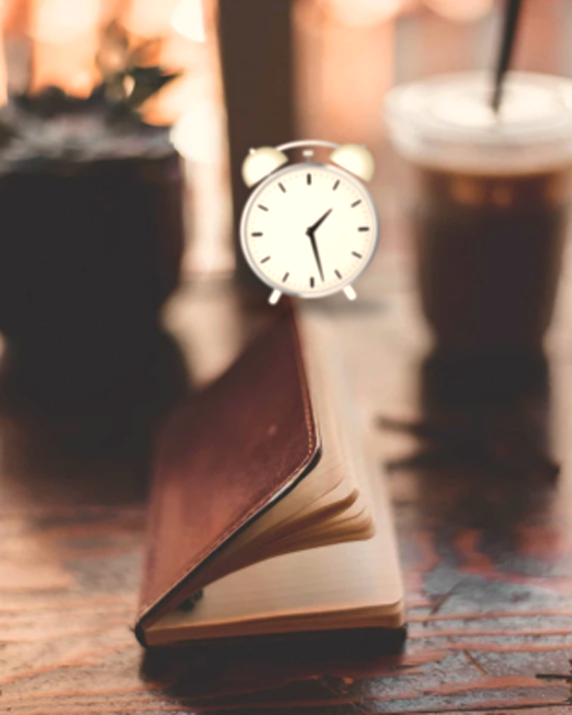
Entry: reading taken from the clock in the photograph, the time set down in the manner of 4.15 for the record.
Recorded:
1.28
